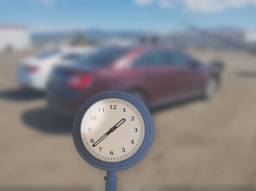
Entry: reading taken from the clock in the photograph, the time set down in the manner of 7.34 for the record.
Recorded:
1.38
